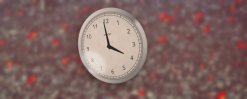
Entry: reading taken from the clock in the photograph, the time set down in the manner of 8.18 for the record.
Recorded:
3.59
